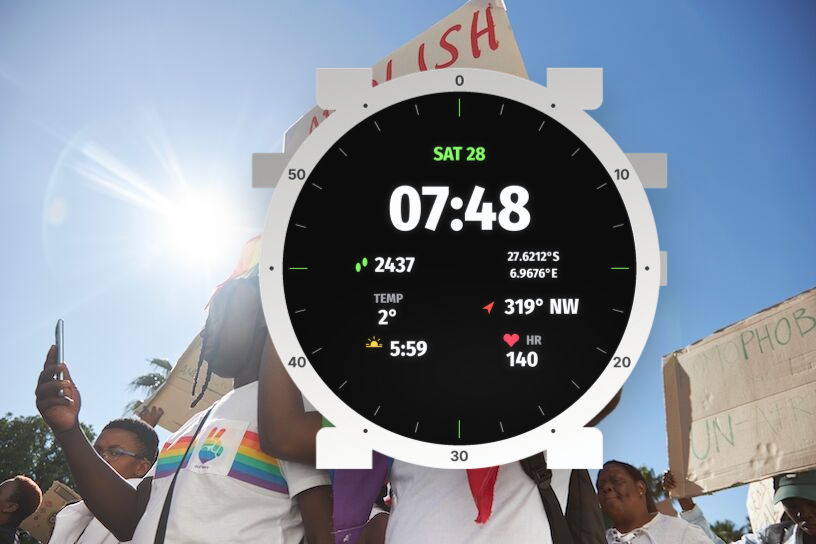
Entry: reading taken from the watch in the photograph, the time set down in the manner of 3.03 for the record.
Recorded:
7.48
